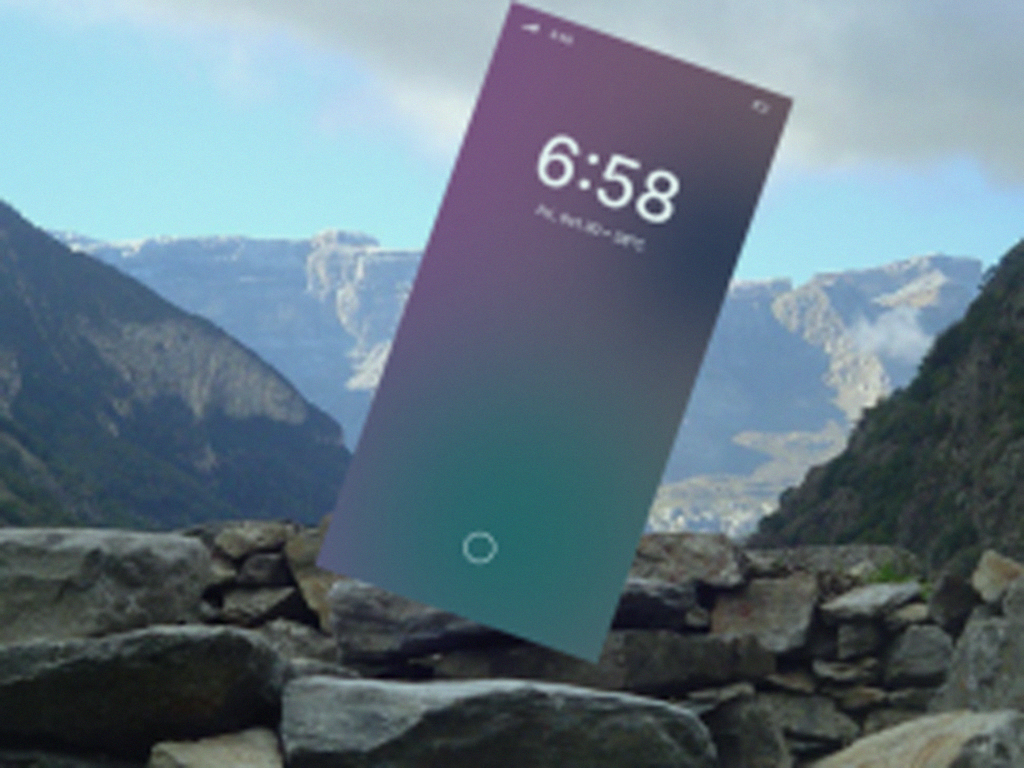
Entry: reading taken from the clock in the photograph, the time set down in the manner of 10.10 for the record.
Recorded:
6.58
